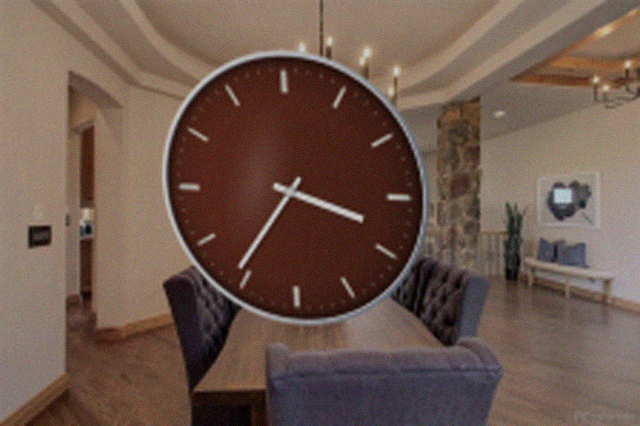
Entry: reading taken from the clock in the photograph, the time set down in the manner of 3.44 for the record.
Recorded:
3.36
